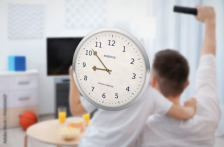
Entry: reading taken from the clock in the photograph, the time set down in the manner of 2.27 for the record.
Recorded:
8.52
